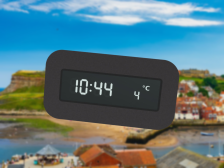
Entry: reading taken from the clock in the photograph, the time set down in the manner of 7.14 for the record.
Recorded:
10.44
